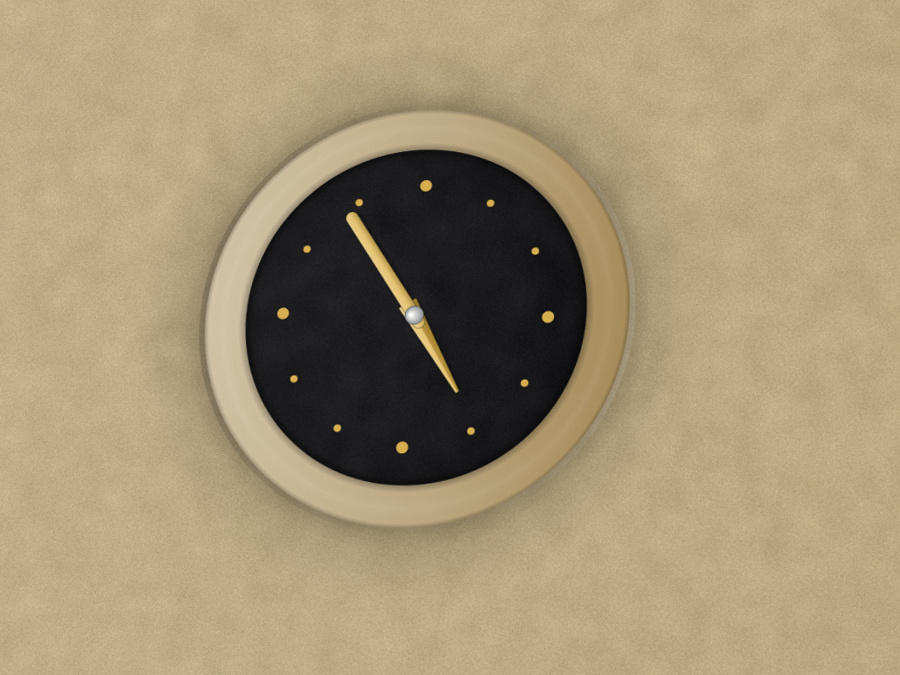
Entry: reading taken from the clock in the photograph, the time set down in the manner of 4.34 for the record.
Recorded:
4.54
